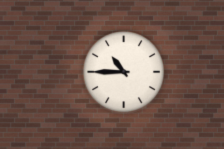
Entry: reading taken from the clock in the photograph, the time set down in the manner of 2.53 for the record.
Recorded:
10.45
